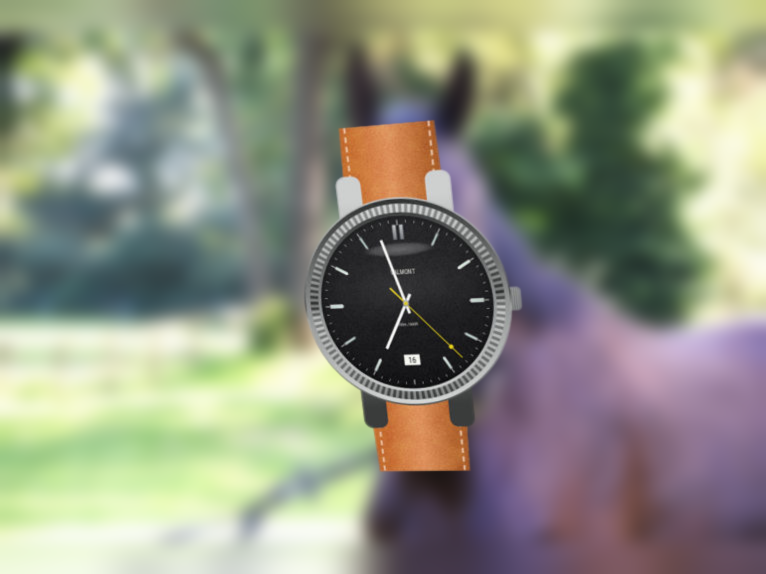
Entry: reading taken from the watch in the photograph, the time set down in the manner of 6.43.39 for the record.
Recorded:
6.57.23
